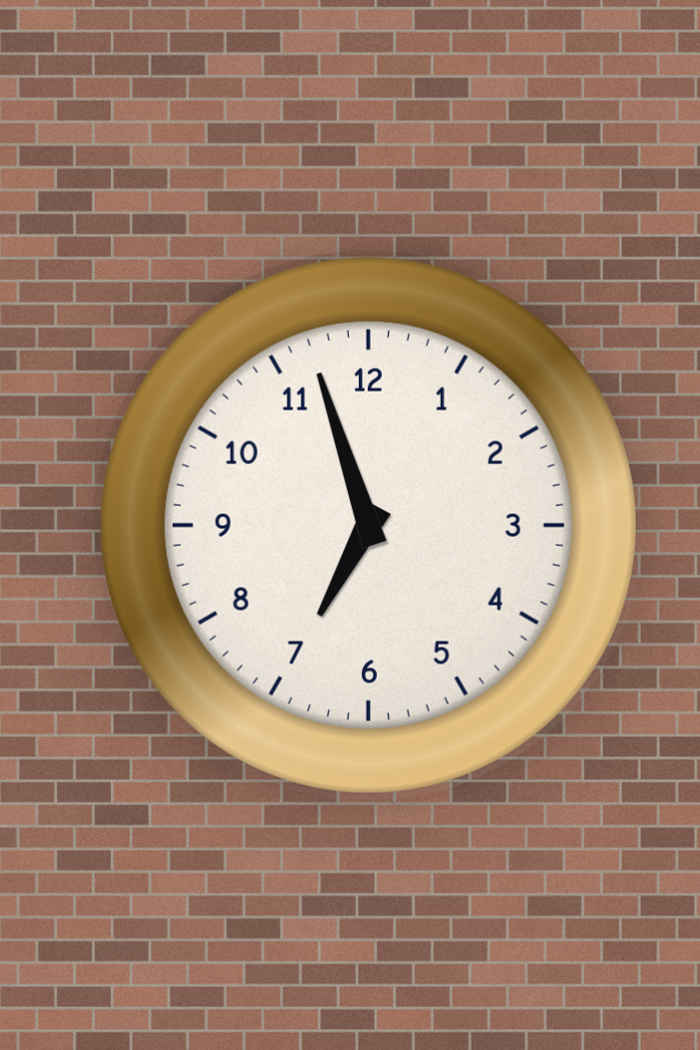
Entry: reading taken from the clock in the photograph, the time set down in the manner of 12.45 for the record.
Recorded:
6.57
